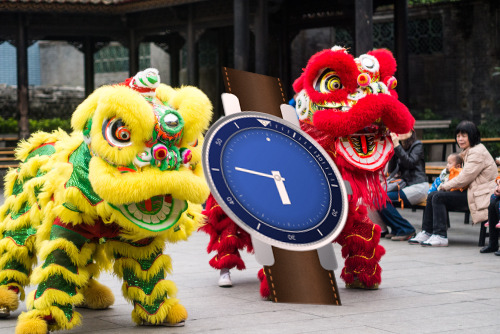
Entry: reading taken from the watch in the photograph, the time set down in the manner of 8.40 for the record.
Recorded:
5.46
